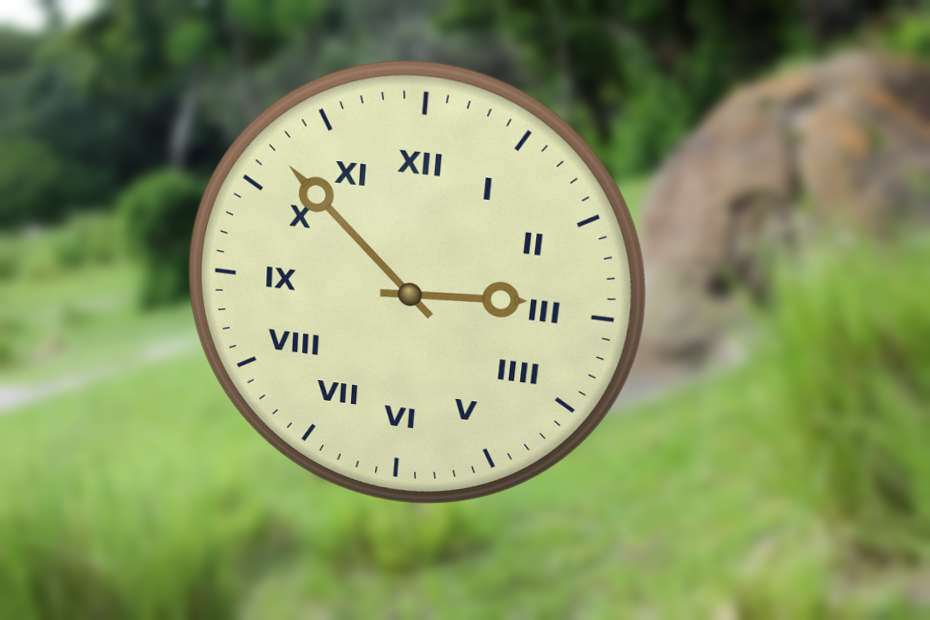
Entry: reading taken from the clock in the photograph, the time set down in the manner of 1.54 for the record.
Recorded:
2.52
